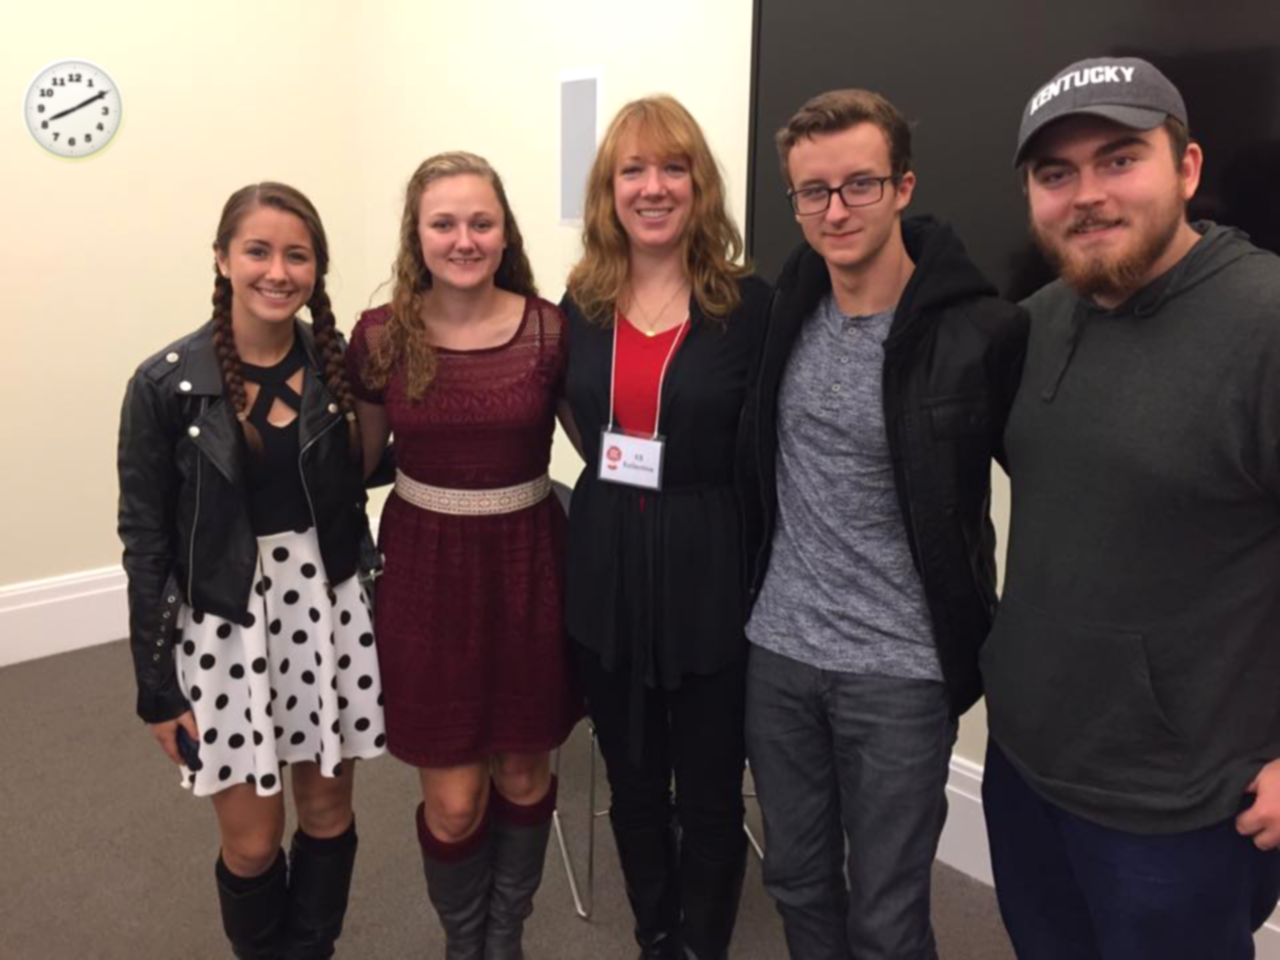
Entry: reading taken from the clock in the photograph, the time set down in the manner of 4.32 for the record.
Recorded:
8.10
